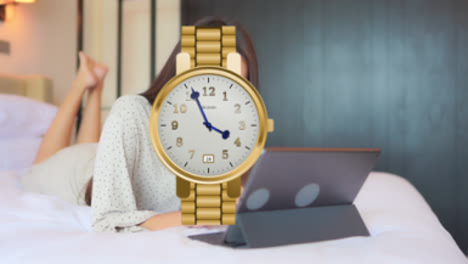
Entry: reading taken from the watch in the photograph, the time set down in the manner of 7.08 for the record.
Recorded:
3.56
